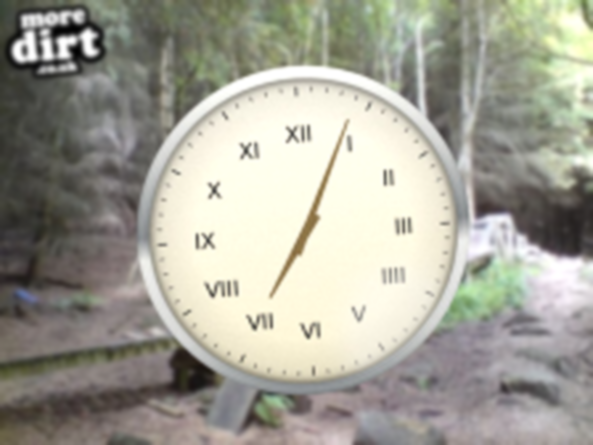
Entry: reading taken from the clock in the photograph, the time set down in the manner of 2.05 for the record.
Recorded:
7.04
